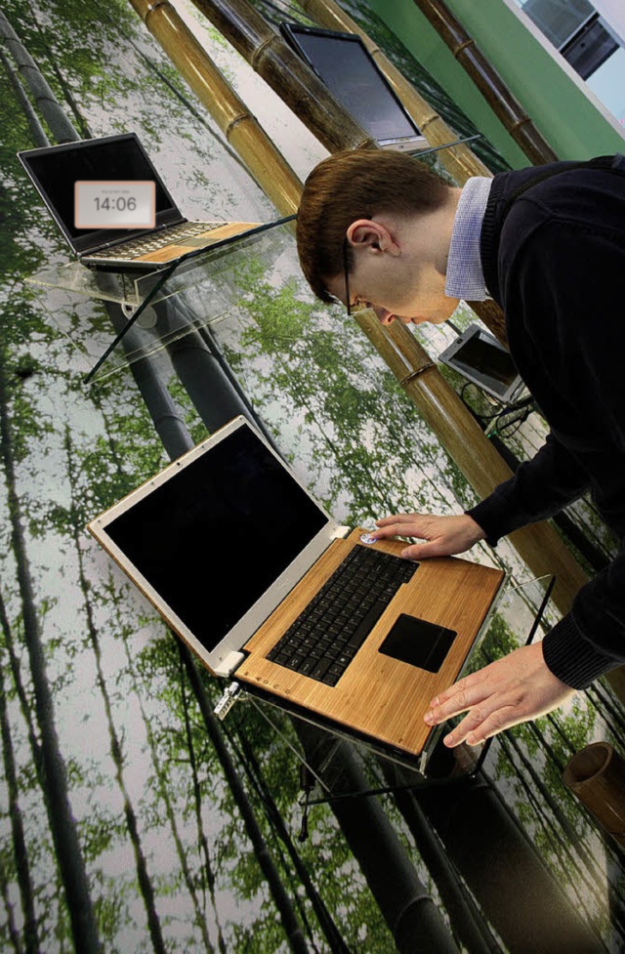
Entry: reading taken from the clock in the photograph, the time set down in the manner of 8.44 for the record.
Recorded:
14.06
